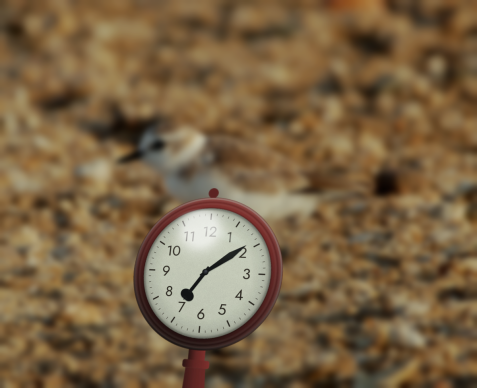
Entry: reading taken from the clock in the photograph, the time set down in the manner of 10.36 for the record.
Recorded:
7.09
